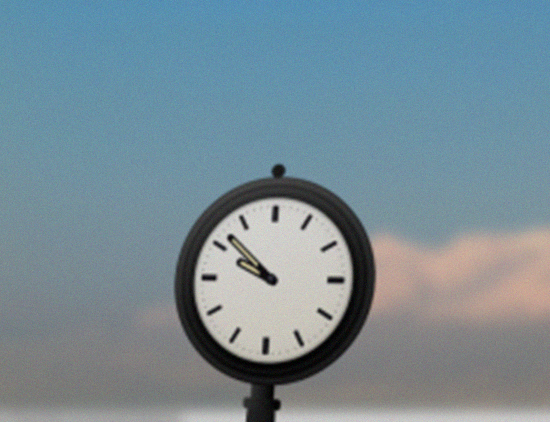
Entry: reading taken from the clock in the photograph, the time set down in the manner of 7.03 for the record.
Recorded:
9.52
